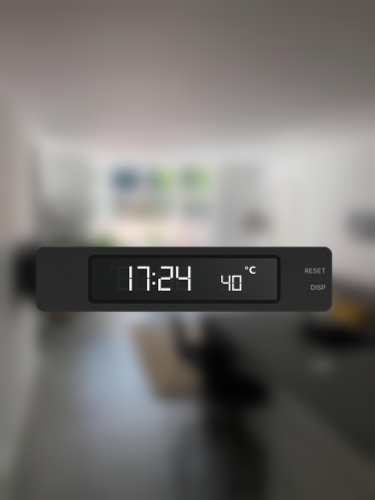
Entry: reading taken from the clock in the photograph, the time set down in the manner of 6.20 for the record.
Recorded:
17.24
